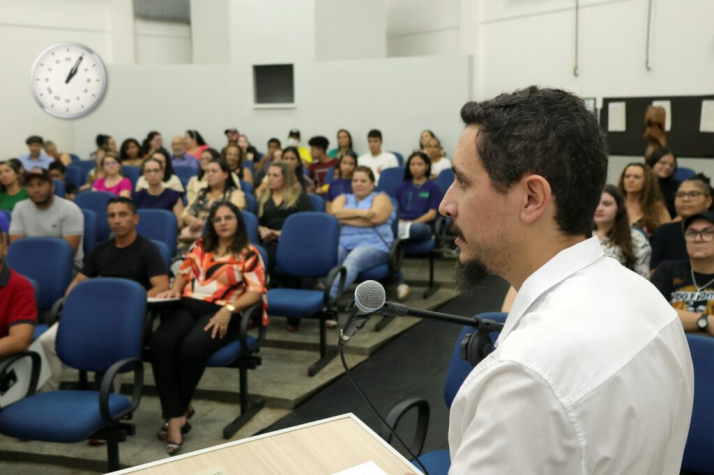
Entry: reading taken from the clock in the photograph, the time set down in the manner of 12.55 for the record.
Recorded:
1.05
